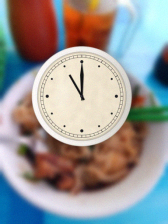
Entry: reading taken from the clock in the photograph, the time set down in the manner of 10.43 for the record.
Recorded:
11.00
